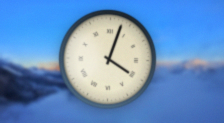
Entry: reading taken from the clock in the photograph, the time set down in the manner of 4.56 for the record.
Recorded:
4.03
